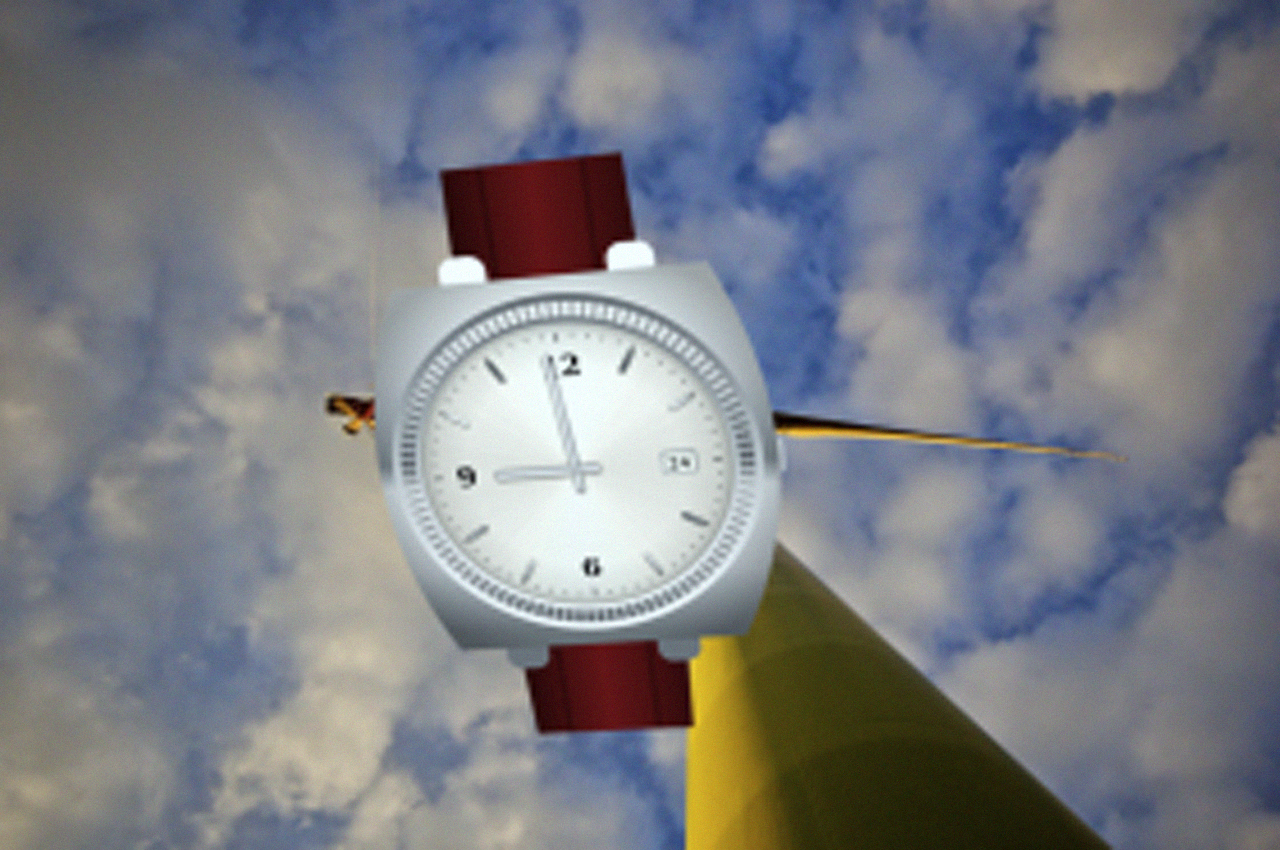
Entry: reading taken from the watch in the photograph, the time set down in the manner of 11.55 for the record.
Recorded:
8.59
